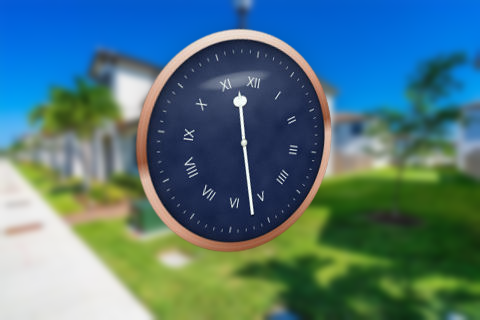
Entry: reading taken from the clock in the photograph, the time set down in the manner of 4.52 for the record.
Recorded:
11.27
